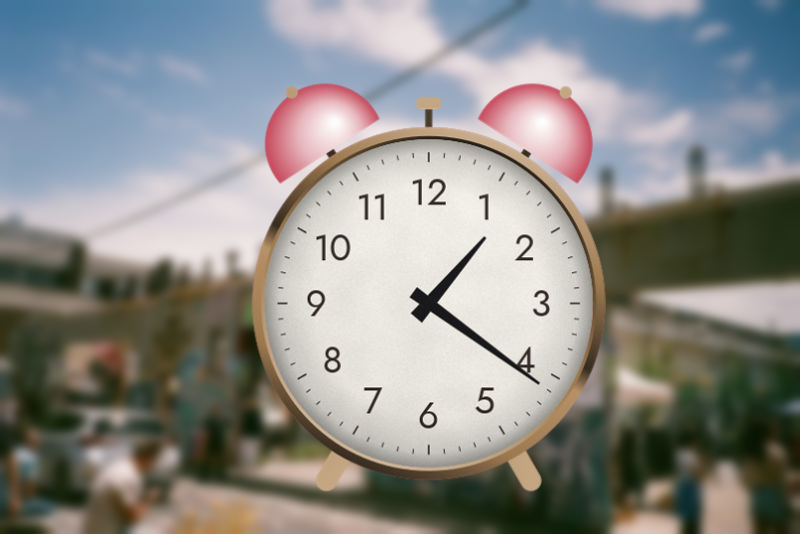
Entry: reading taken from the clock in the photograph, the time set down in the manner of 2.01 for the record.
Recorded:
1.21
